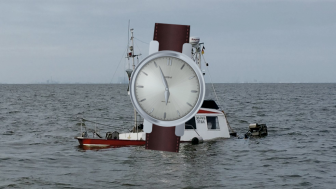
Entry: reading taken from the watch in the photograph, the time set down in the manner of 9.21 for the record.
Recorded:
5.56
